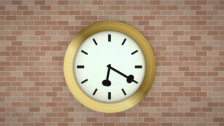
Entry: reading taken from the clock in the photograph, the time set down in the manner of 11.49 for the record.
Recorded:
6.20
